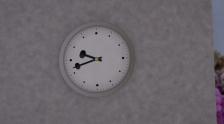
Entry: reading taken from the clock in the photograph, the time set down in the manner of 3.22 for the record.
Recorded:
9.42
